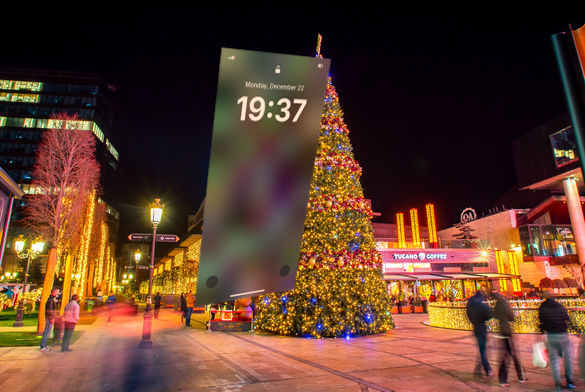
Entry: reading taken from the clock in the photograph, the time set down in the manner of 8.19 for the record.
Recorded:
19.37
